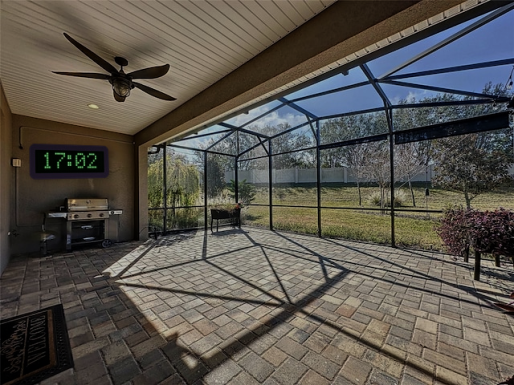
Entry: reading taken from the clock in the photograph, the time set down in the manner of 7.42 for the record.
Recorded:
17.02
